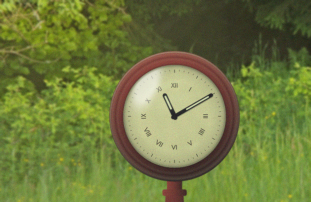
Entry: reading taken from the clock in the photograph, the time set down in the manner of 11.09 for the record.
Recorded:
11.10
